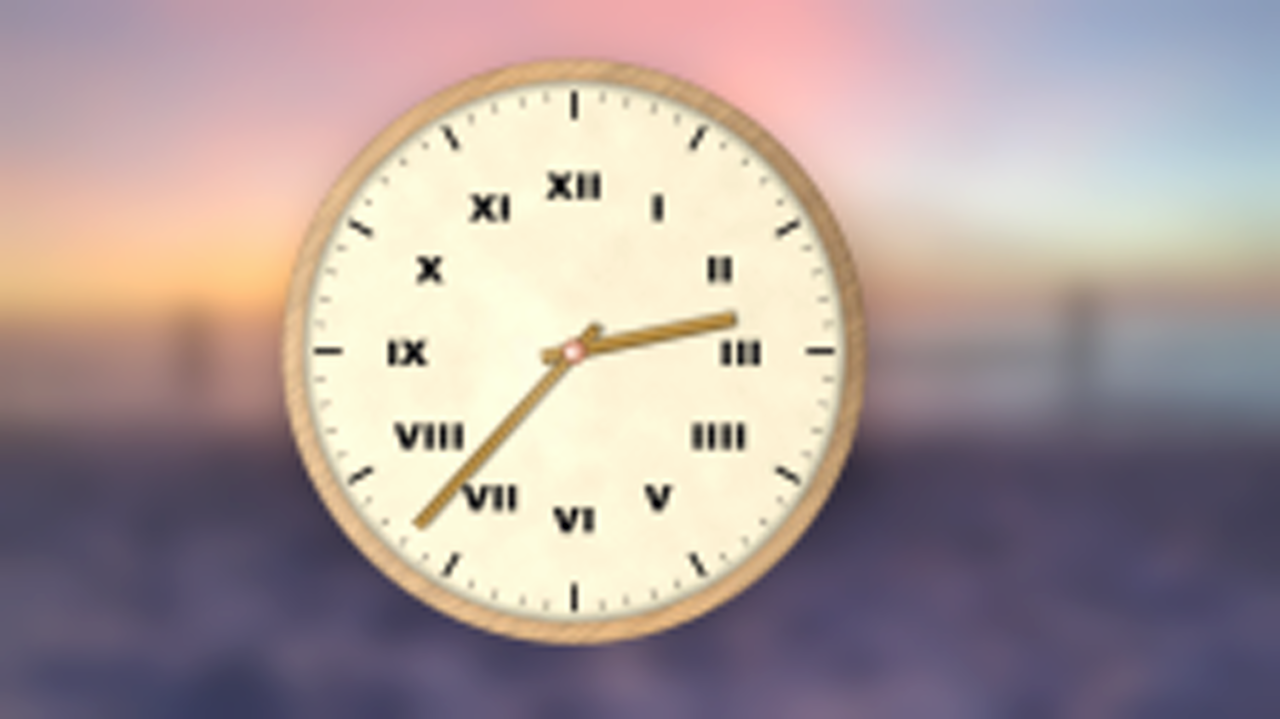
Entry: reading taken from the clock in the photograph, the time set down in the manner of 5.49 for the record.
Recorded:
2.37
